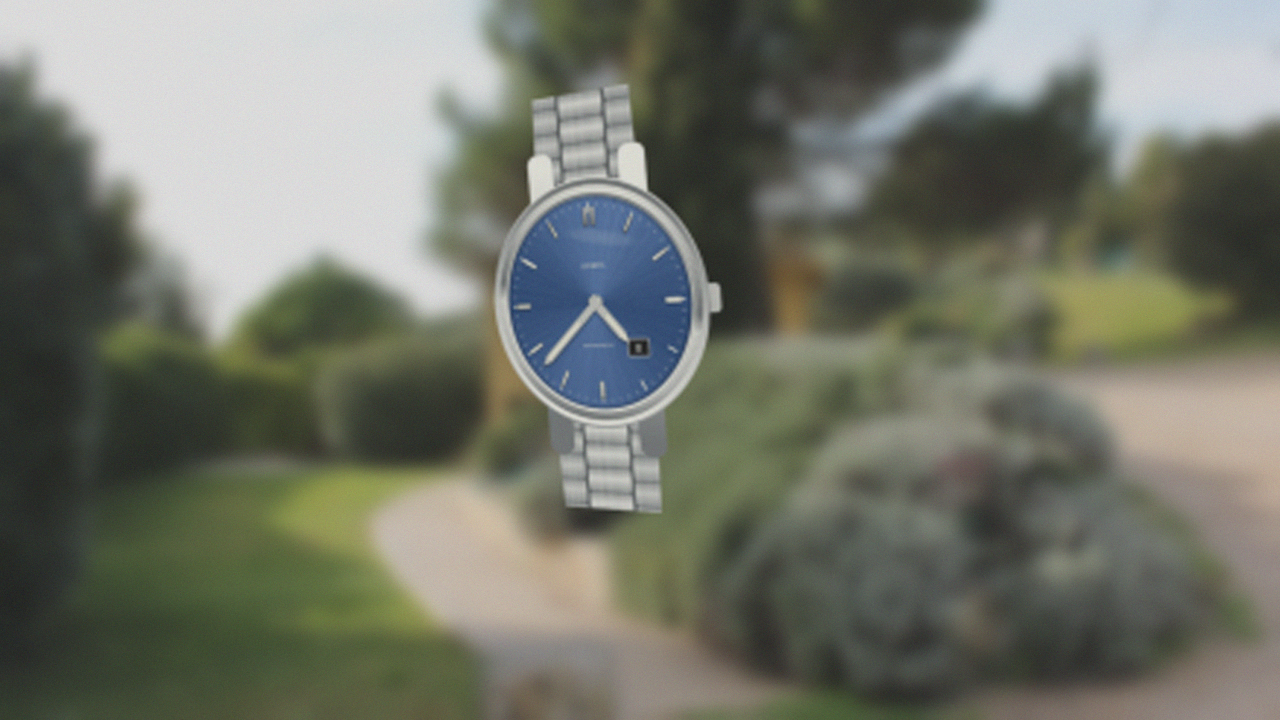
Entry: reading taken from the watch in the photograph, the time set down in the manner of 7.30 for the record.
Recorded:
4.38
